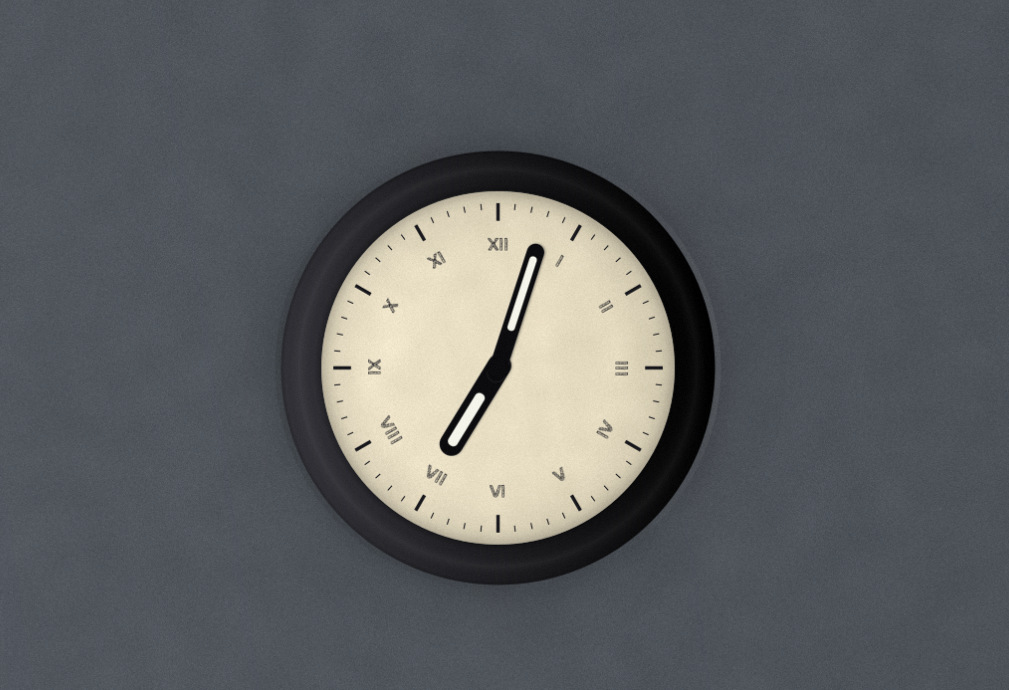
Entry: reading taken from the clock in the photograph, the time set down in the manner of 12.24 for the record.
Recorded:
7.03
